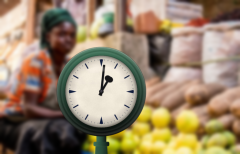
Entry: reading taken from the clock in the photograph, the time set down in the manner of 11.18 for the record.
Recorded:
1.01
